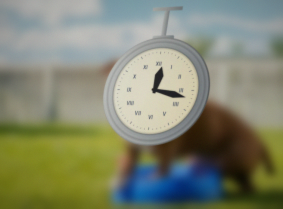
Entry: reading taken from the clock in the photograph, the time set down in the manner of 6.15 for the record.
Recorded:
12.17
